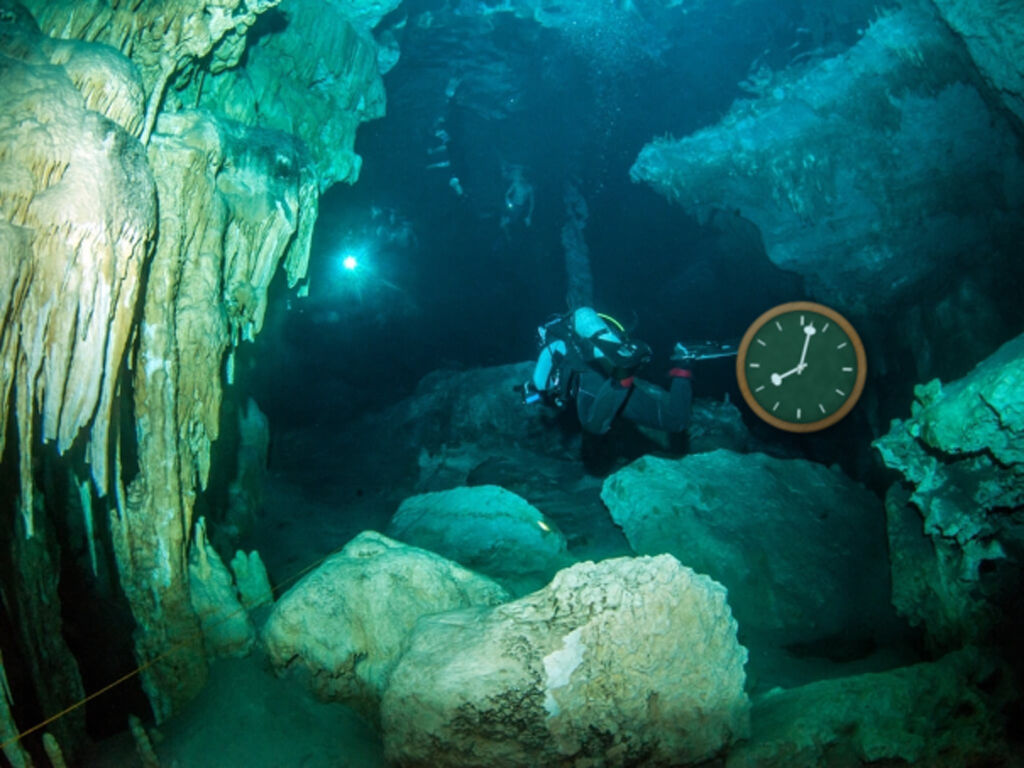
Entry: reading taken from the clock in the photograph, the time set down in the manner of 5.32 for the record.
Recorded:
8.02
